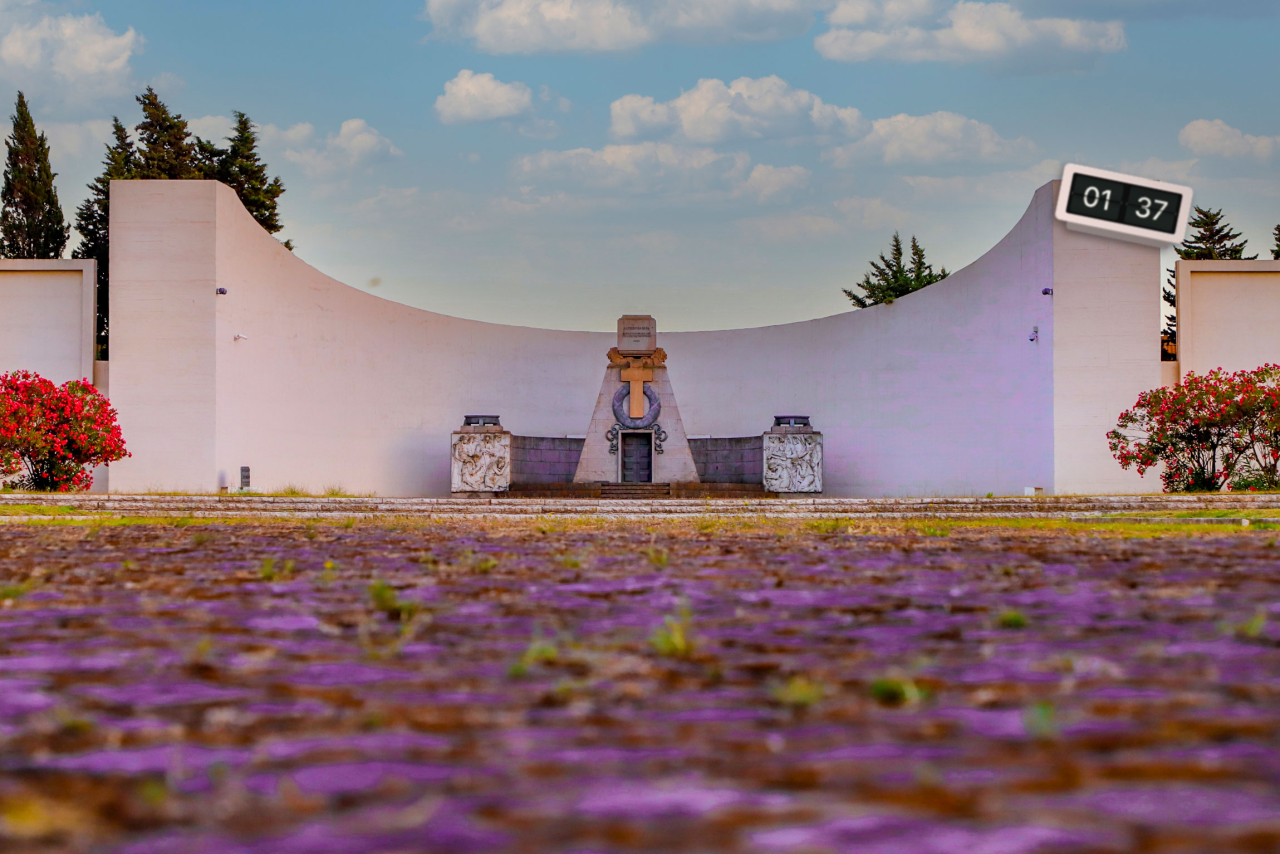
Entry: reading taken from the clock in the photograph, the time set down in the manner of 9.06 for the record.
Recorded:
1.37
